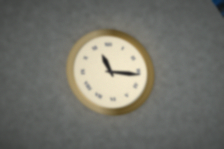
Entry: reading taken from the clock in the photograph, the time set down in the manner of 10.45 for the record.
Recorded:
11.16
